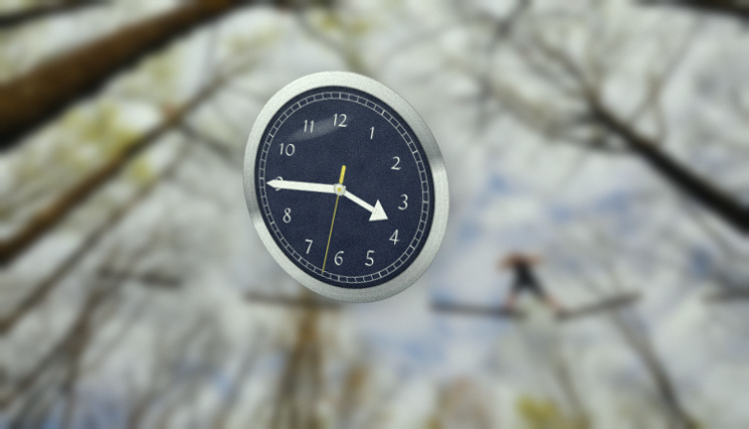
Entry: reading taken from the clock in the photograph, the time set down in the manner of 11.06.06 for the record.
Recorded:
3.44.32
